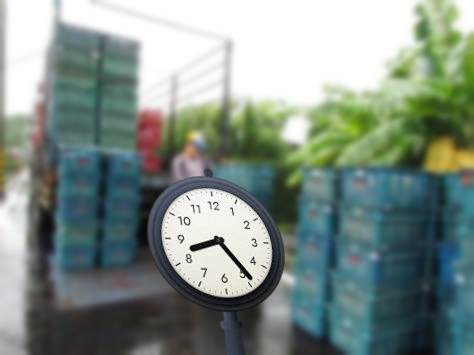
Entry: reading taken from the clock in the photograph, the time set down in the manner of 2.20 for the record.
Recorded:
8.24
